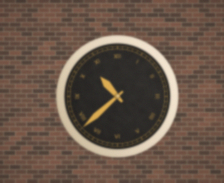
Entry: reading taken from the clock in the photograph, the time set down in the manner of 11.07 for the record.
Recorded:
10.38
